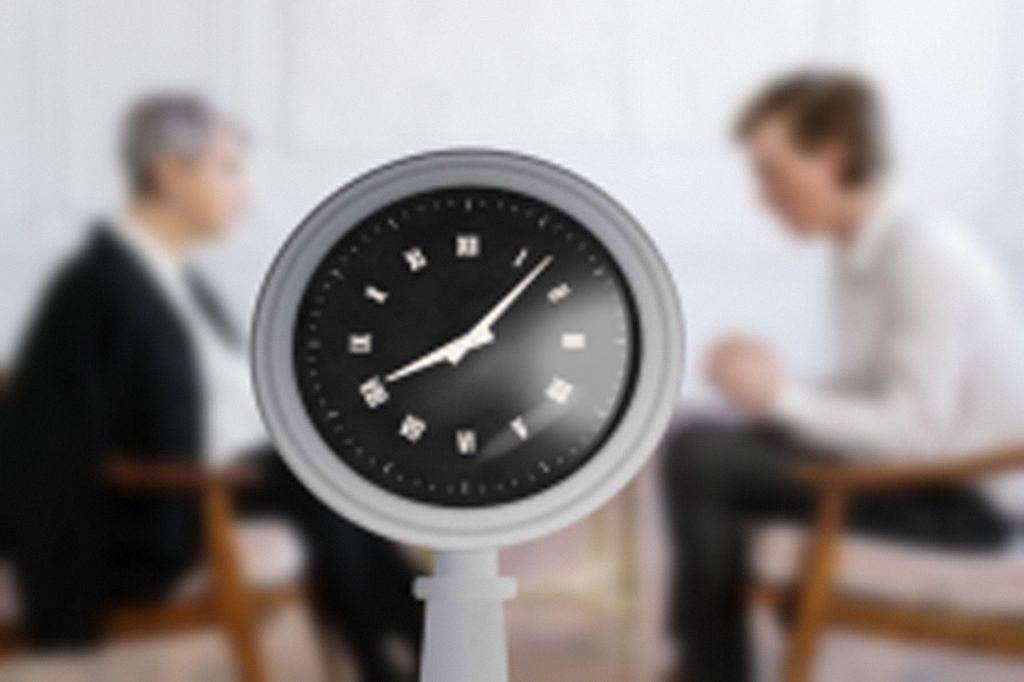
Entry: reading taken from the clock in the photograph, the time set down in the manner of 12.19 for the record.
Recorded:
8.07
